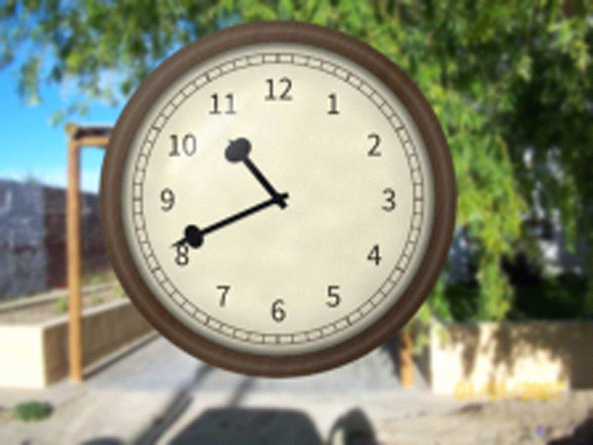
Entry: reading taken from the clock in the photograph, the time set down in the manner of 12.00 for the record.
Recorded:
10.41
